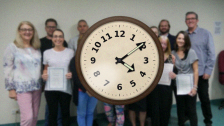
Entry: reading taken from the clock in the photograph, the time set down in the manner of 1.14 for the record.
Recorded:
4.09
